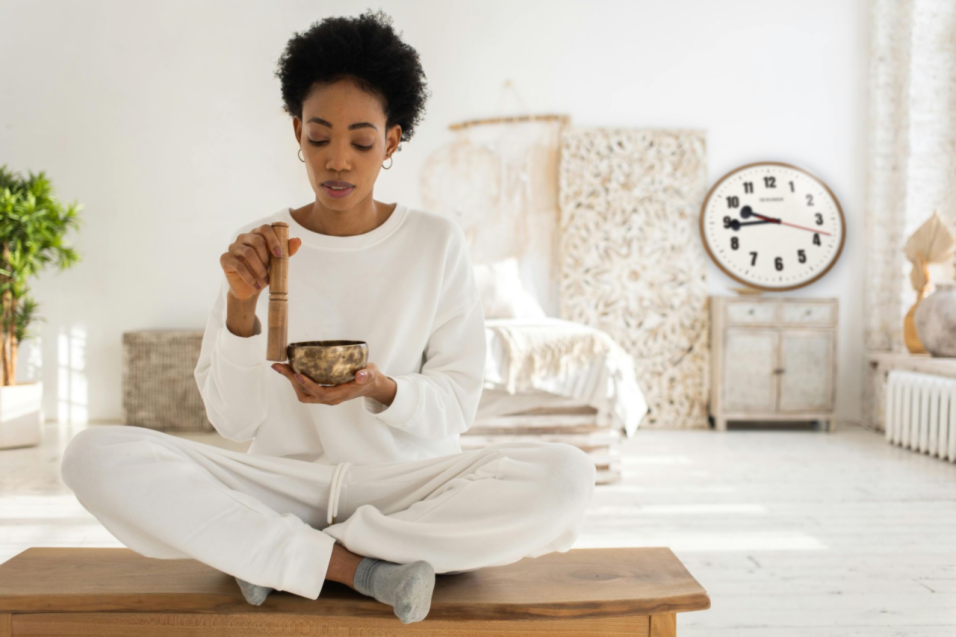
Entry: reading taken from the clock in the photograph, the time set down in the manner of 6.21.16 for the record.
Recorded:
9.44.18
